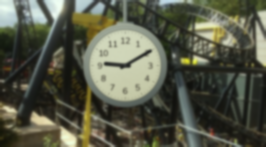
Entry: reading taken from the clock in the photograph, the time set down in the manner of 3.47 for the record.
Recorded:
9.10
